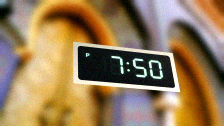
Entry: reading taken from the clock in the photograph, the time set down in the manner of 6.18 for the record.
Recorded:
7.50
